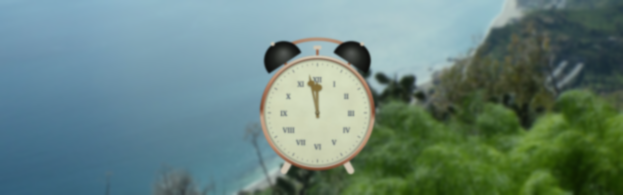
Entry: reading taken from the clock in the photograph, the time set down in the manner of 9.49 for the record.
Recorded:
11.58
